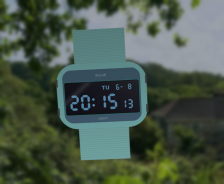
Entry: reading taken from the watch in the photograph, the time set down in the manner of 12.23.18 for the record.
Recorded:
20.15.13
